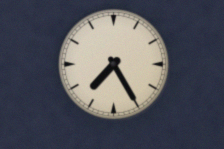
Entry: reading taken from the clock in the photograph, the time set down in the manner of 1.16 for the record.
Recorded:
7.25
